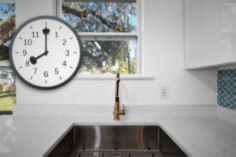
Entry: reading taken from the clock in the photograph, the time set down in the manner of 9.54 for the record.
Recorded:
8.00
